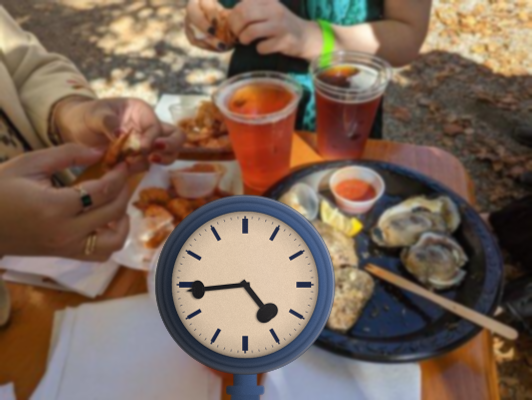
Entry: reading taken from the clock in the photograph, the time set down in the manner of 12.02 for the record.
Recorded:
4.44
